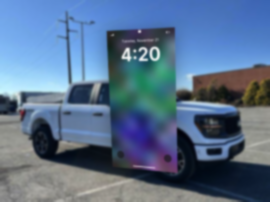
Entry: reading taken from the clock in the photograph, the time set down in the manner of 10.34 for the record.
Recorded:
4.20
